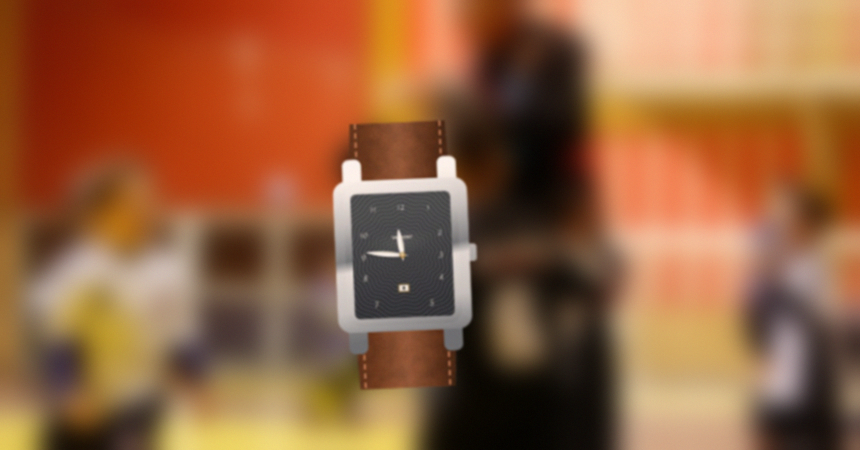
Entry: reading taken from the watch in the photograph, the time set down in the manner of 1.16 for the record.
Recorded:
11.46
